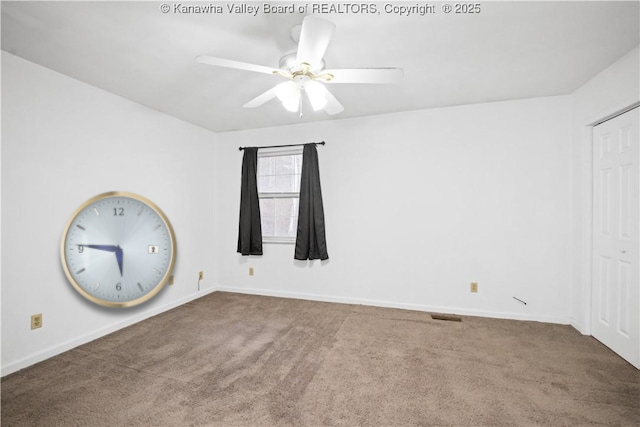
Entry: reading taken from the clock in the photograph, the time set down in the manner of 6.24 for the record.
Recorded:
5.46
